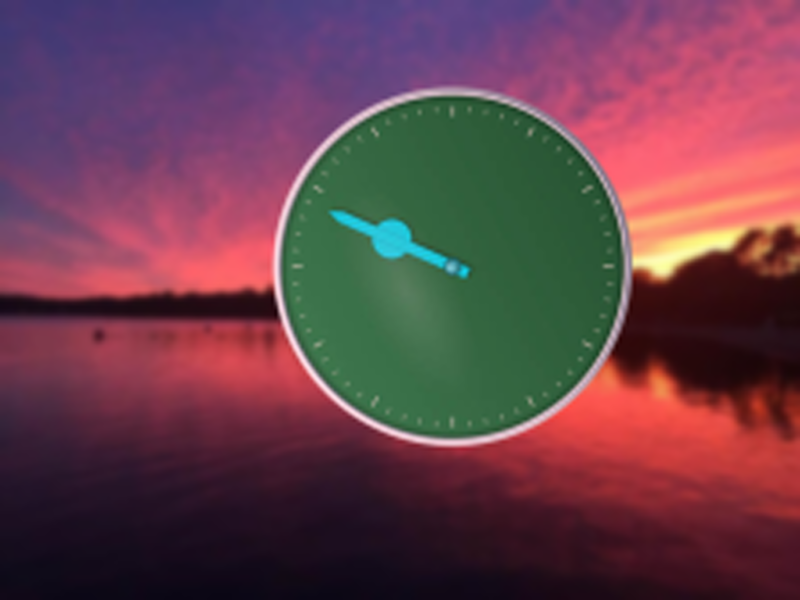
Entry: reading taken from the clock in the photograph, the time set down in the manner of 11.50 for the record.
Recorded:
9.49
